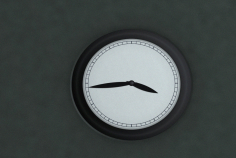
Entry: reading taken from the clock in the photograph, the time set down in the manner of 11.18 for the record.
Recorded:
3.44
